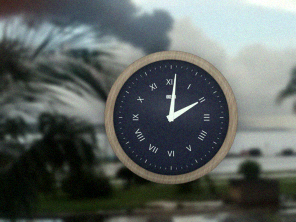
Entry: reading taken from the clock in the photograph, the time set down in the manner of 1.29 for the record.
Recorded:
2.01
